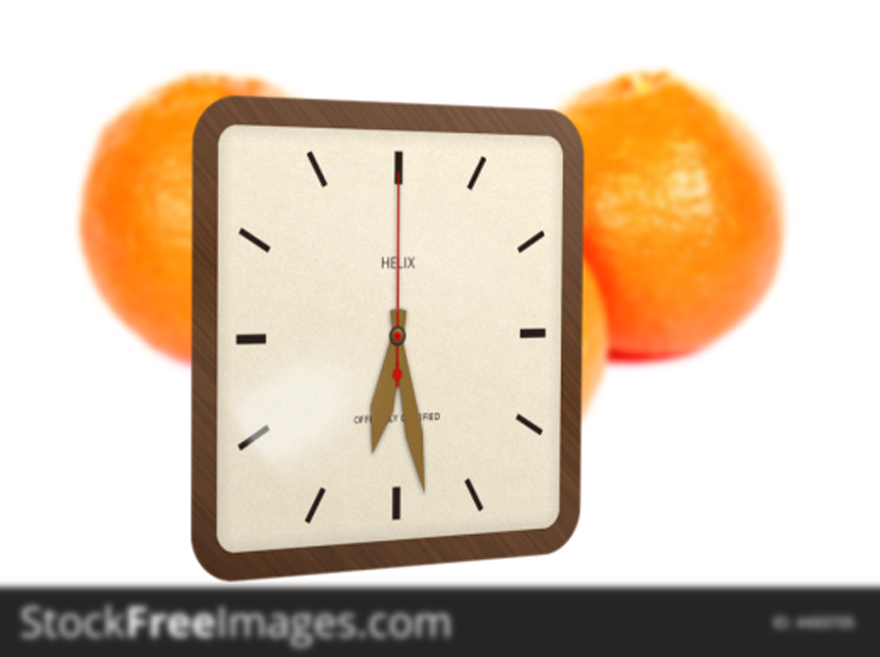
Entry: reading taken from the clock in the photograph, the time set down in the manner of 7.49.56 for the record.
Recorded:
6.28.00
